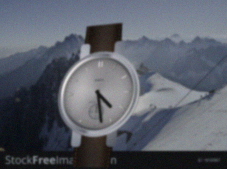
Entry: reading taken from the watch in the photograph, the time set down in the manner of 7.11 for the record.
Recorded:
4.28
